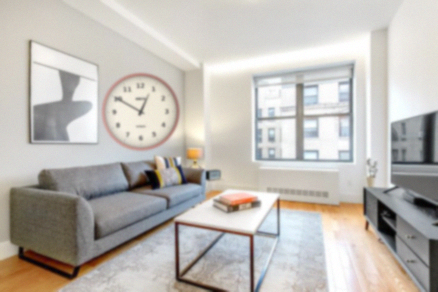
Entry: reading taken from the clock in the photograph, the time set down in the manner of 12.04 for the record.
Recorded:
12.50
